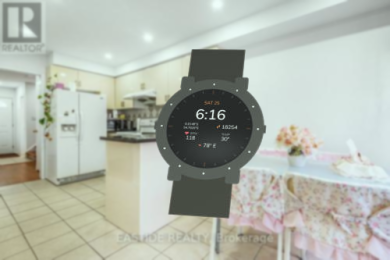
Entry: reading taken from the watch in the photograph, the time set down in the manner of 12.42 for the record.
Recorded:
6.16
